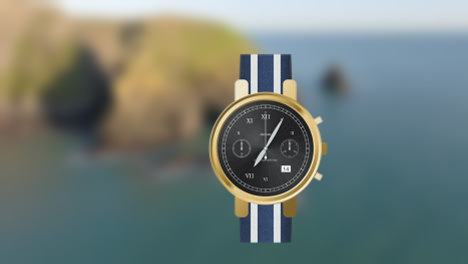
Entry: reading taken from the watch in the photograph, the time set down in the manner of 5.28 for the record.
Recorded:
7.05
